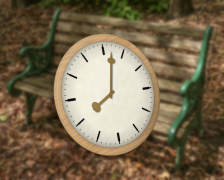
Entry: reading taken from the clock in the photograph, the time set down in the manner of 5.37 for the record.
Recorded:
8.02
